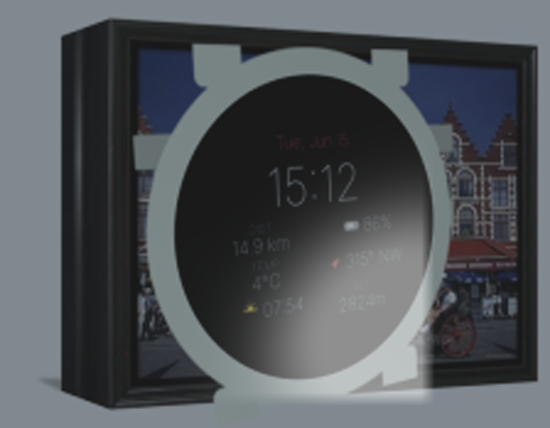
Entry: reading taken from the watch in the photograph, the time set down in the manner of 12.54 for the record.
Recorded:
15.12
